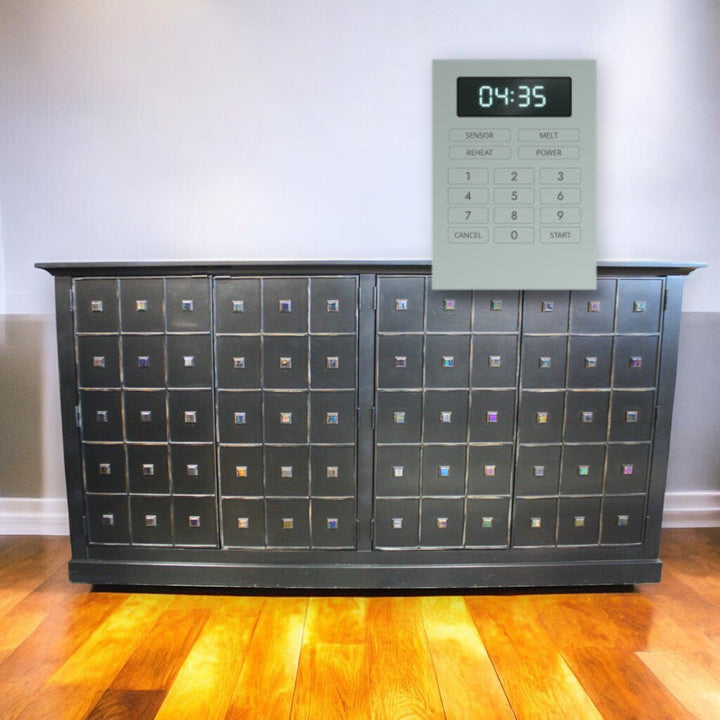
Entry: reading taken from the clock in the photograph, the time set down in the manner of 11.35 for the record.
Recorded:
4.35
